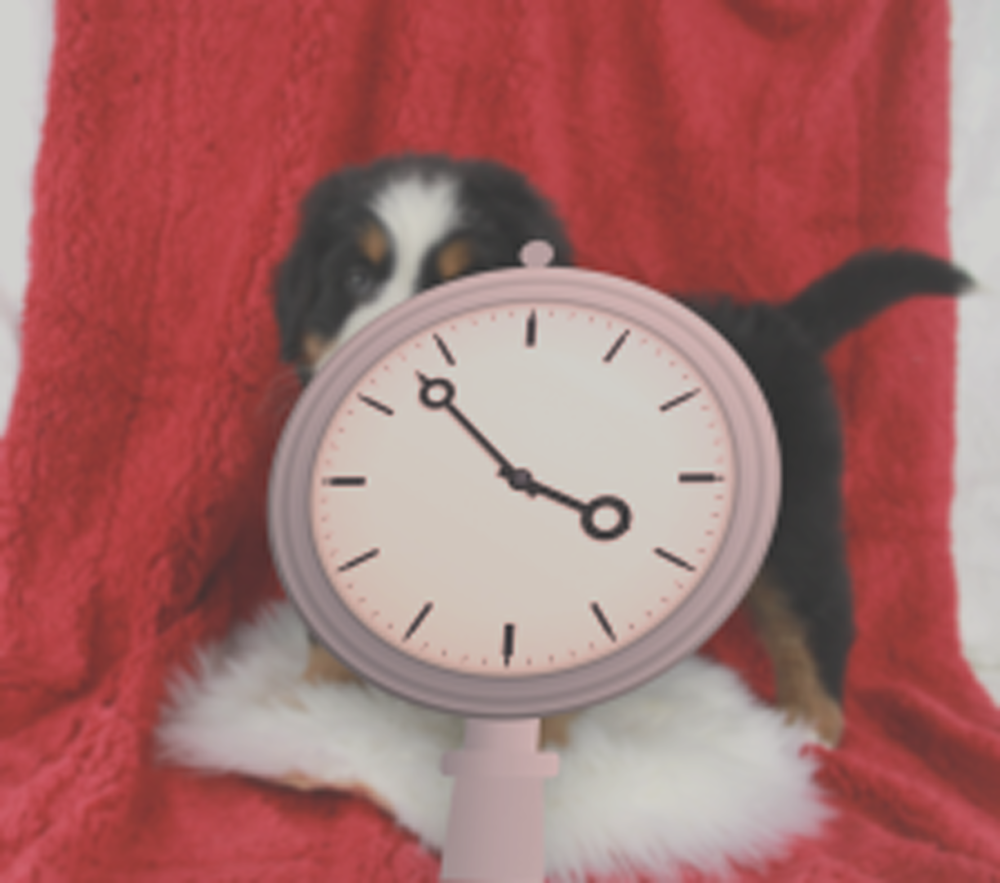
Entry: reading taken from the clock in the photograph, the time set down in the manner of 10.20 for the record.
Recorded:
3.53
